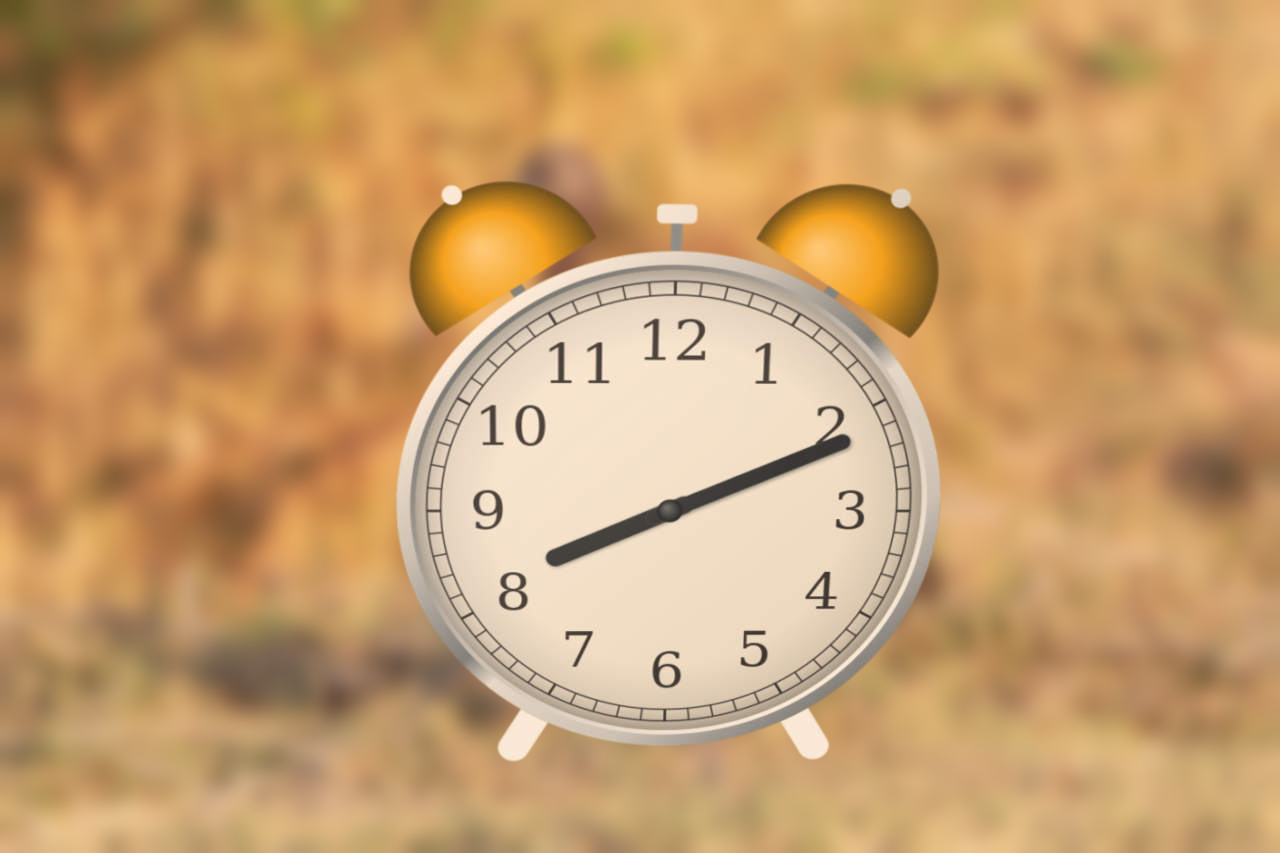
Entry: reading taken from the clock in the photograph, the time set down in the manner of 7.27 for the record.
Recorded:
8.11
